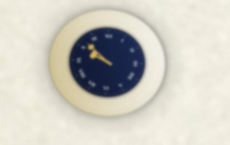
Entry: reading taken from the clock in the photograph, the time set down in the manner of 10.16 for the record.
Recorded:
9.52
